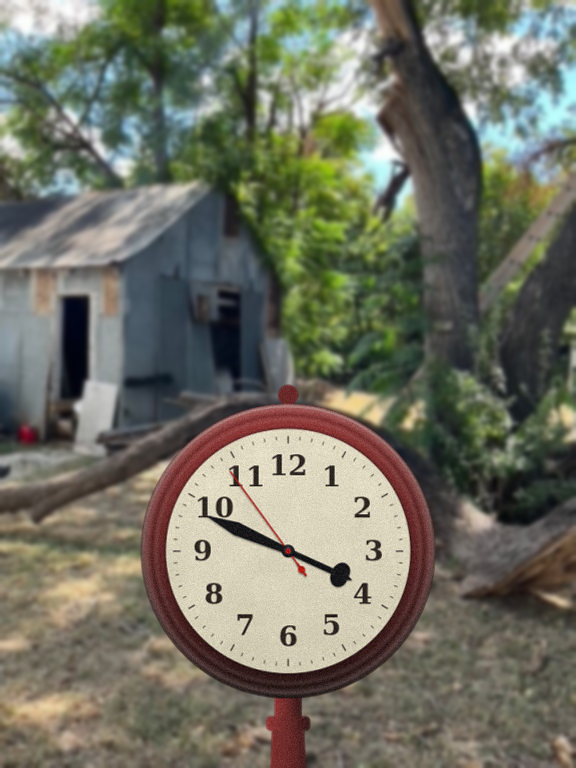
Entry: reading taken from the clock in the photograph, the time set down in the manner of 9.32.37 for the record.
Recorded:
3.48.54
